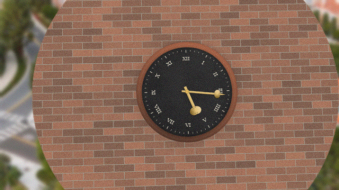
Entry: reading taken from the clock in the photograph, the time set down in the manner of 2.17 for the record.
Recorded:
5.16
